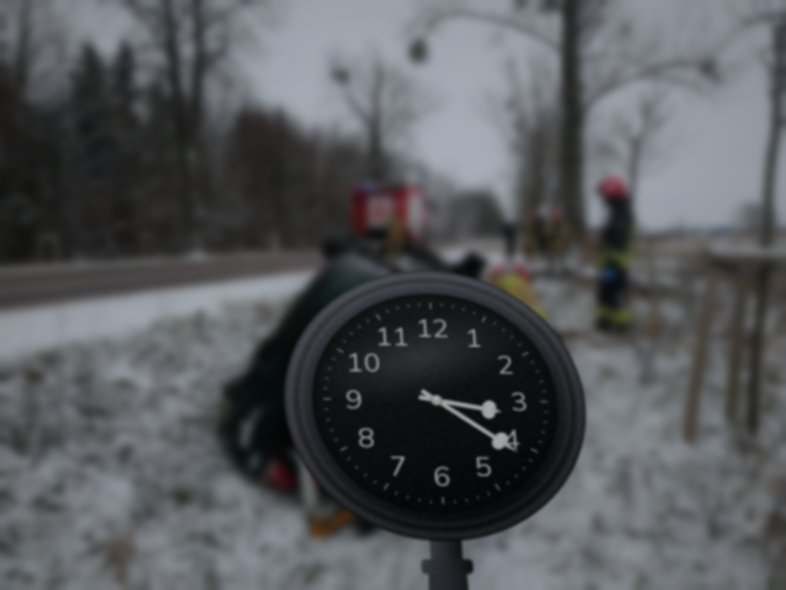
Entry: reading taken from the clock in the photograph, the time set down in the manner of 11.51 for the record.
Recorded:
3.21
